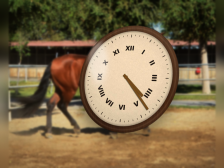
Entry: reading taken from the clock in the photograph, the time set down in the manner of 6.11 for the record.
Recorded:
4.23
